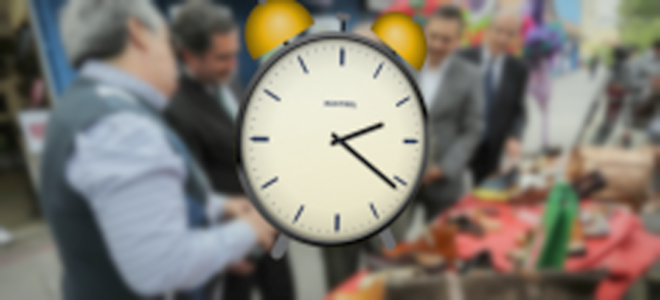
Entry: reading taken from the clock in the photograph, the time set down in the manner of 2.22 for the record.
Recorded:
2.21
